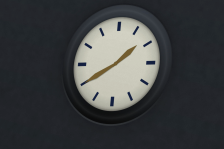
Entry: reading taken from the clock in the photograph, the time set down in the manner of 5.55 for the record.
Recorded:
1.40
